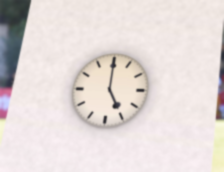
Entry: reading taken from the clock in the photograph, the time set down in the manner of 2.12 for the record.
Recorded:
5.00
